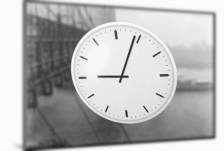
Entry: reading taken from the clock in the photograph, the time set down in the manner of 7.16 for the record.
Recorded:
9.04
